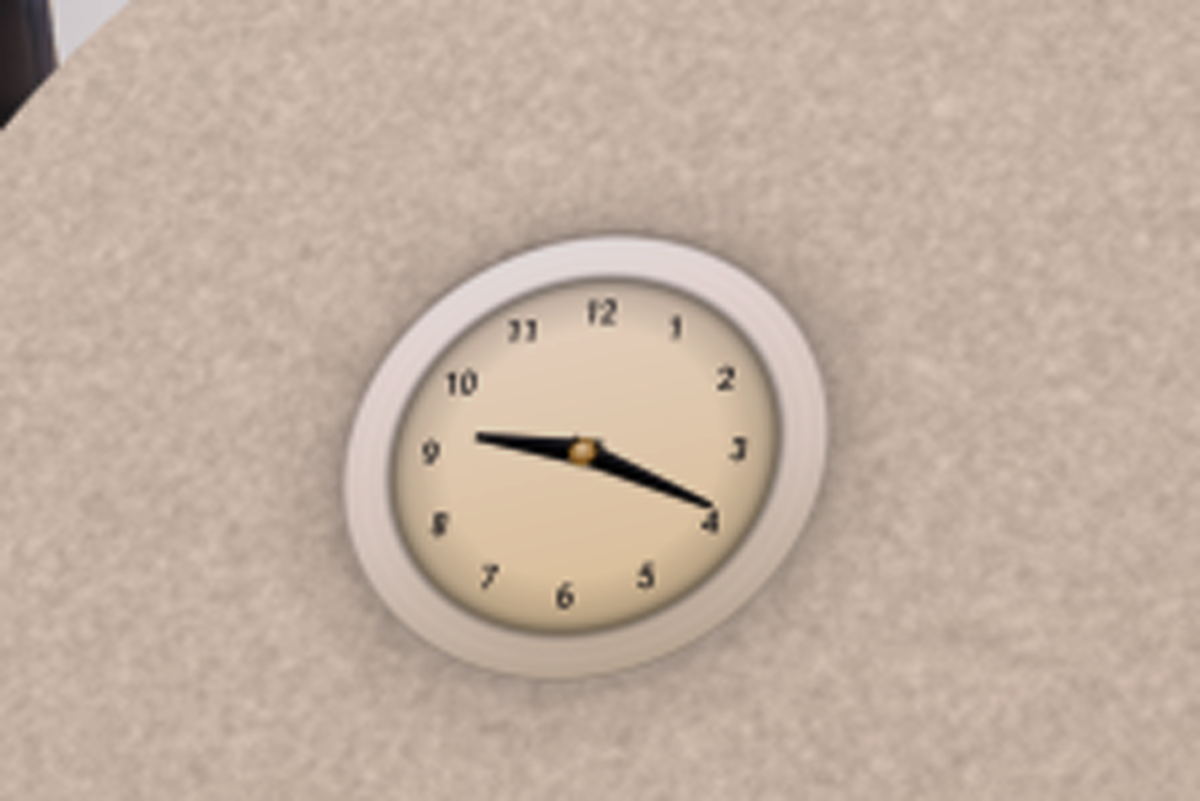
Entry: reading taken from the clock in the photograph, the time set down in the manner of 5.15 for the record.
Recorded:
9.19
